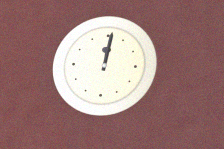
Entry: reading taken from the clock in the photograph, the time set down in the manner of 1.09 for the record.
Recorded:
12.01
